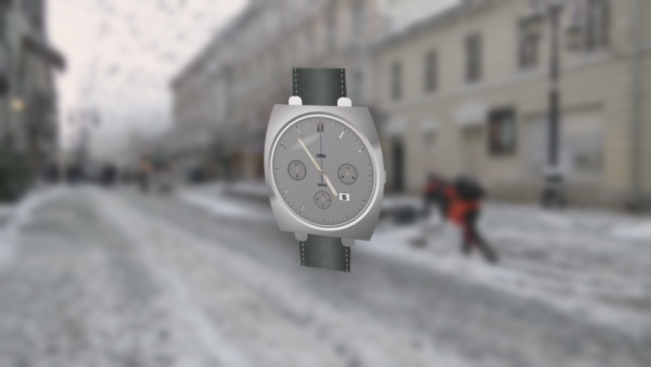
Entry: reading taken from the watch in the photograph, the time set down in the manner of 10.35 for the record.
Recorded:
4.54
